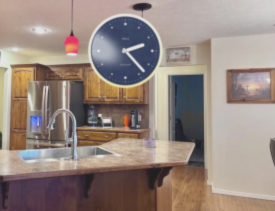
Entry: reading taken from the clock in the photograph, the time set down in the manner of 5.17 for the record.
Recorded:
2.23
